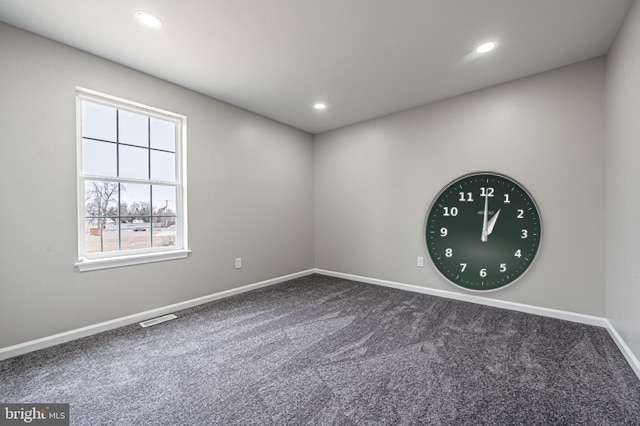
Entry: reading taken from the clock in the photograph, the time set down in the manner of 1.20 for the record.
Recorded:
1.00
